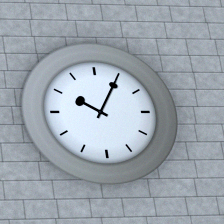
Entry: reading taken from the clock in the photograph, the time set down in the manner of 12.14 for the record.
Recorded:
10.05
